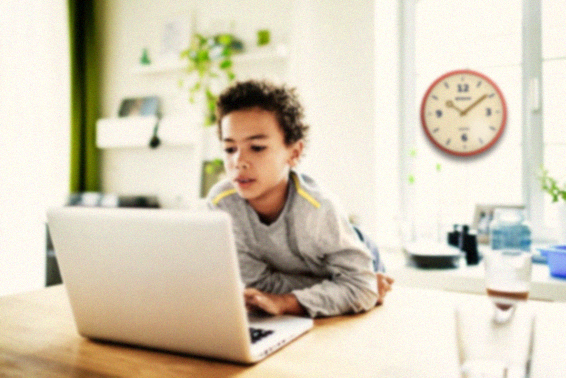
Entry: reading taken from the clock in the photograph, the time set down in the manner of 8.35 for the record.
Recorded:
10.09
